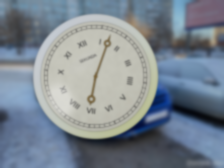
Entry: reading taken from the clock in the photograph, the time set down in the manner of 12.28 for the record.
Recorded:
7.07
